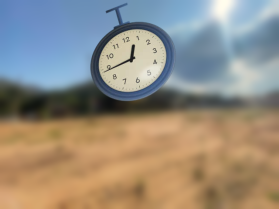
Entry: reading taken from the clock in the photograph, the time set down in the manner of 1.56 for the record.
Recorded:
12.44
